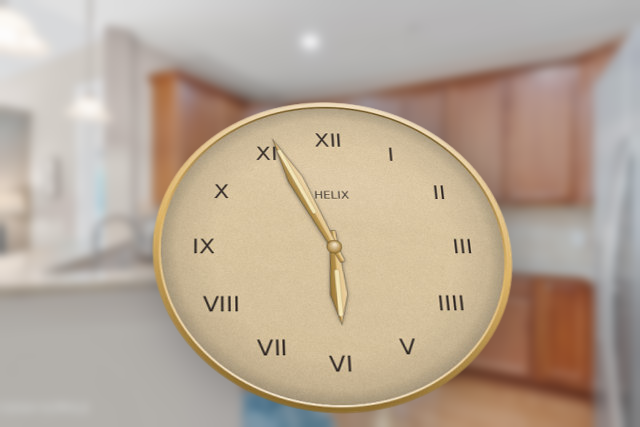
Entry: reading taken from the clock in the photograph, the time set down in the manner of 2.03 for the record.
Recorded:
5.56
